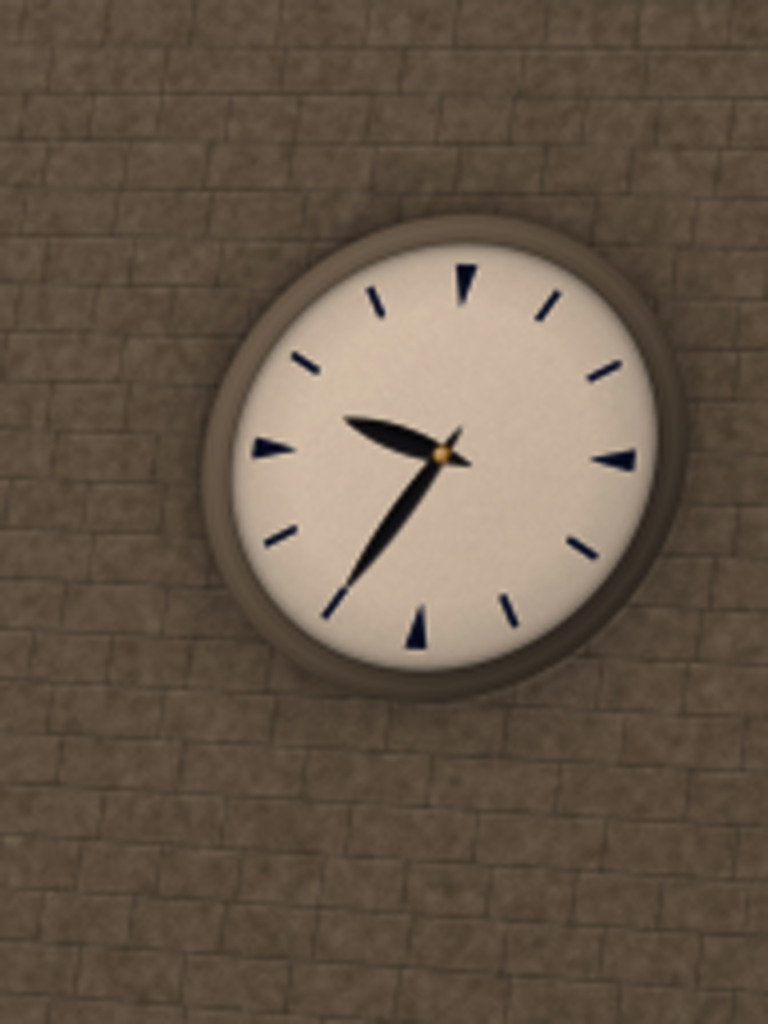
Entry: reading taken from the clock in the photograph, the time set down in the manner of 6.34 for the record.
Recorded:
9.35
